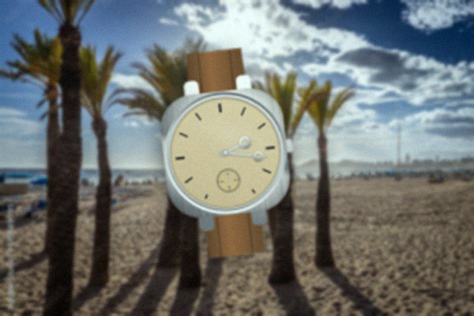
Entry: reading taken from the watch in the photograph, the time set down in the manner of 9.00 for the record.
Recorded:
2.17
